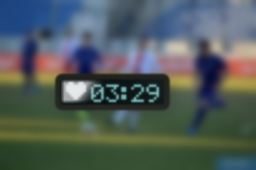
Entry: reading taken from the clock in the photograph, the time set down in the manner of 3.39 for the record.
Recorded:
3.29
